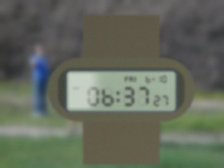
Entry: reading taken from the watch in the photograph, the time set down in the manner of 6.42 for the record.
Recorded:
6.37
